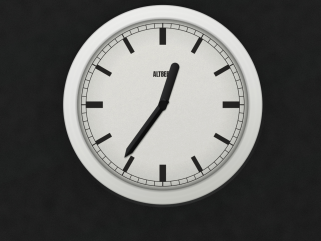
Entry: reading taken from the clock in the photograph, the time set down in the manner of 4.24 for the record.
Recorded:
12.36
